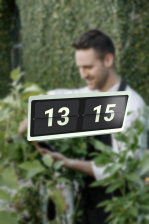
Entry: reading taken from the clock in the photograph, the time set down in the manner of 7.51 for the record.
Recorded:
13.15
